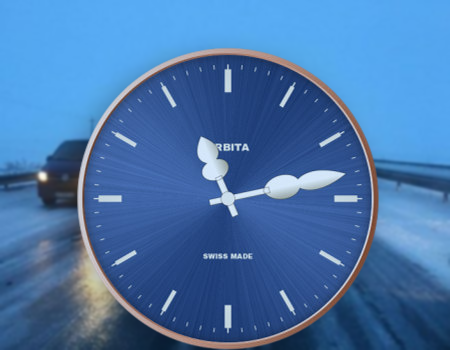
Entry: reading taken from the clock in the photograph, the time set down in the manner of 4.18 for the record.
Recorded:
11.13
